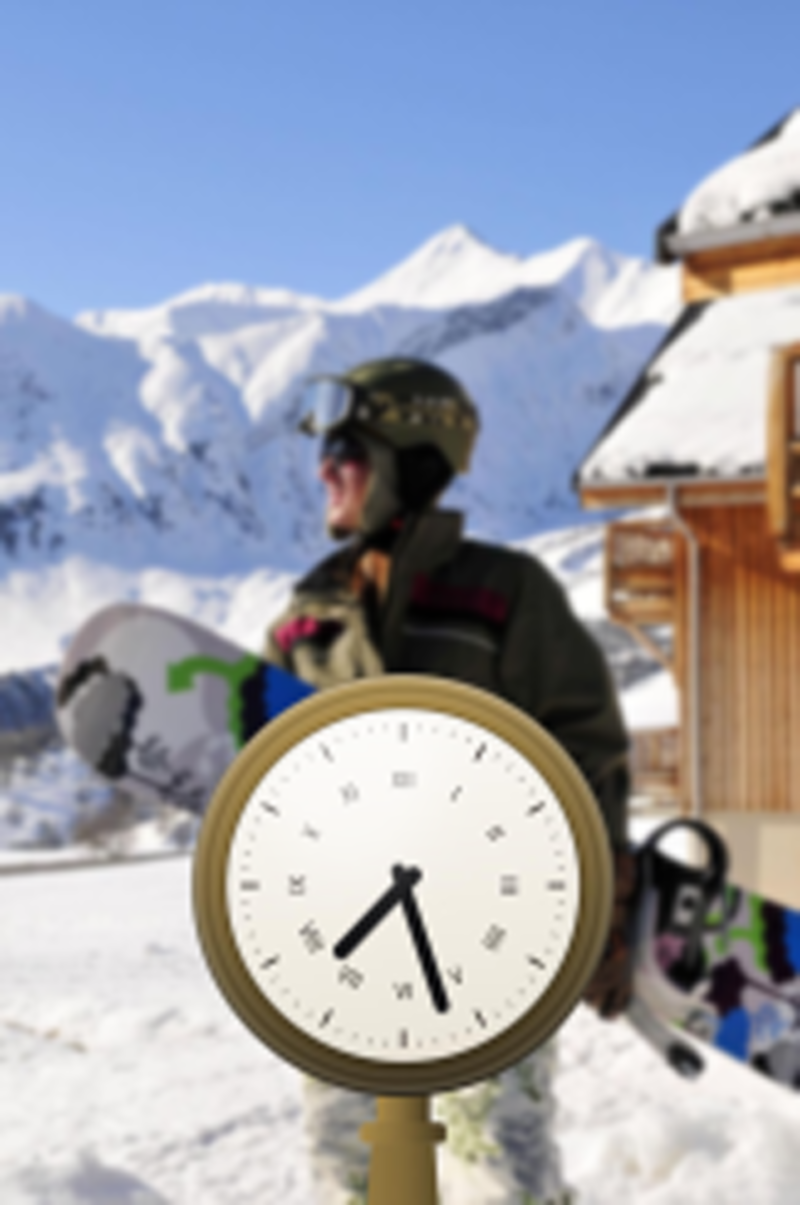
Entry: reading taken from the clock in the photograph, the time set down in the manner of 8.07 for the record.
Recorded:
7.27
